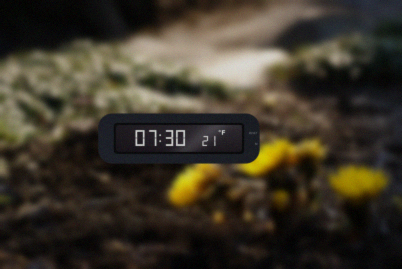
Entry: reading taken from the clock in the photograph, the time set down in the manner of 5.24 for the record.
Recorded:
7.30
